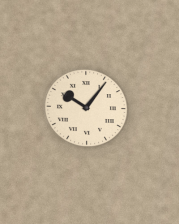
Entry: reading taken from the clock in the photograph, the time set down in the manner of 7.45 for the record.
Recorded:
10.06
